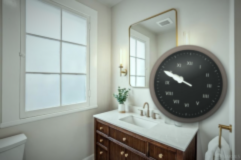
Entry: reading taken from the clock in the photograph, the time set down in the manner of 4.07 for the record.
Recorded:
9.49
